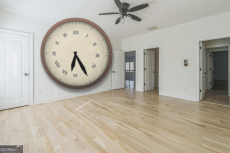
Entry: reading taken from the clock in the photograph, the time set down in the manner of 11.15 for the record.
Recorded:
6.25
